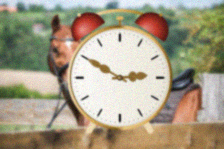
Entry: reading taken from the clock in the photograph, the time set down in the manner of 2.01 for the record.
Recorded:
2.50
